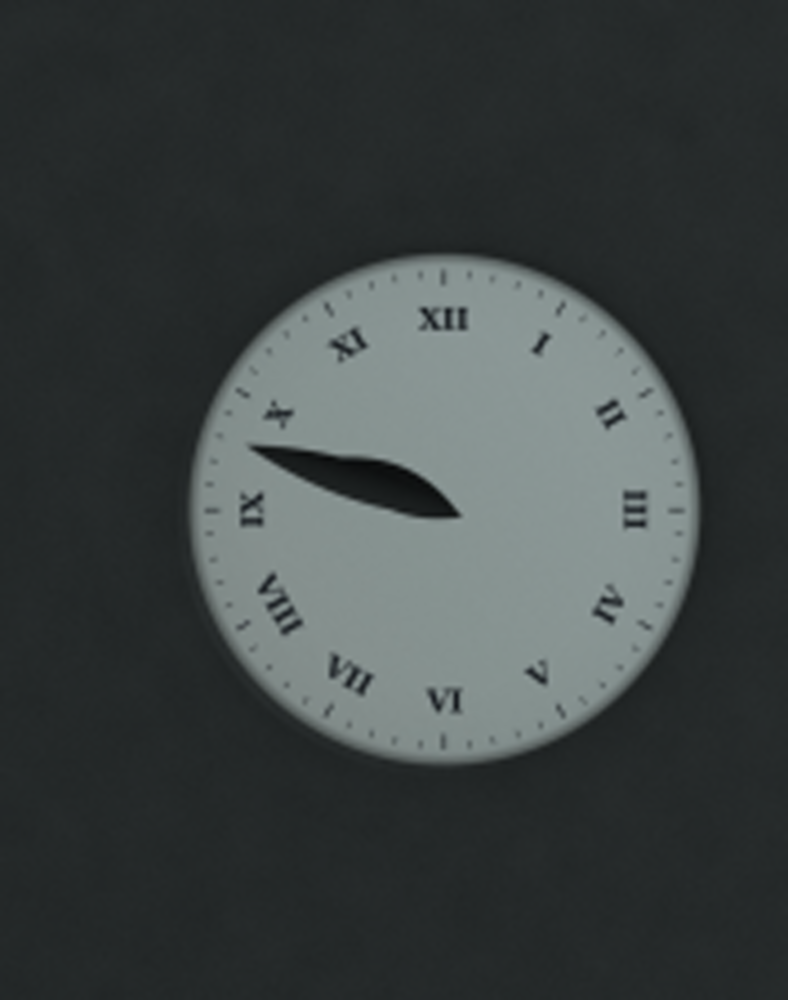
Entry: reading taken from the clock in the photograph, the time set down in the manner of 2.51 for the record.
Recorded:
9.48
